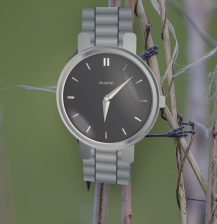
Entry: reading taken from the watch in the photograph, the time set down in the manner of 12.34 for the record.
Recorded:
6.08
